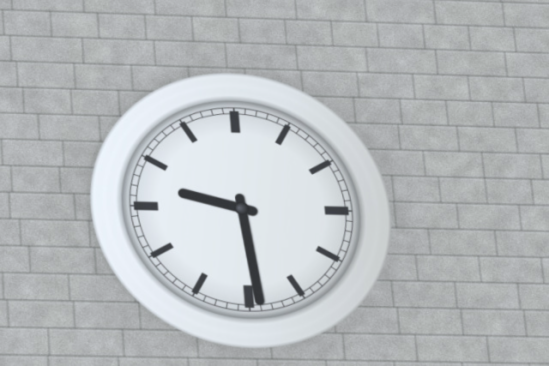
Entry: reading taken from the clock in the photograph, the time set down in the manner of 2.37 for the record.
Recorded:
9.29
